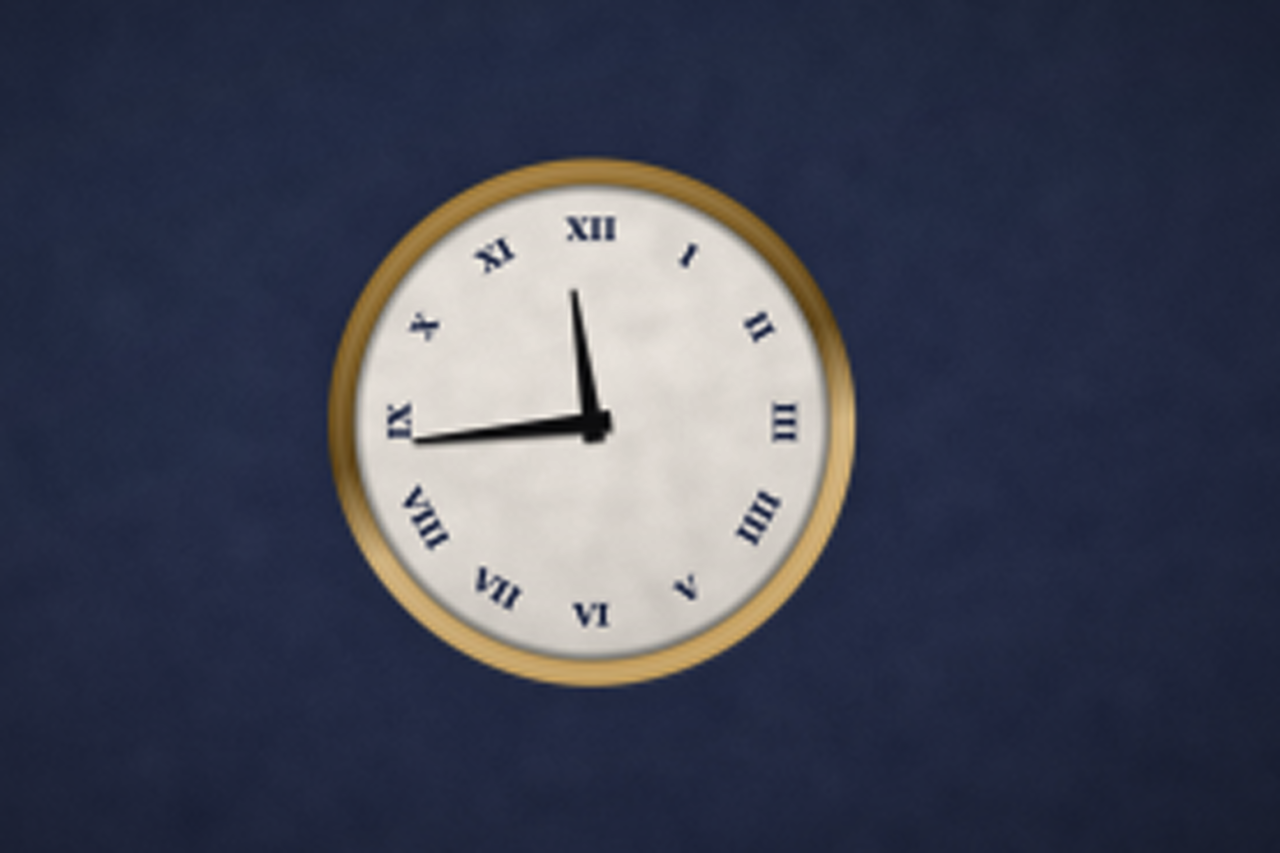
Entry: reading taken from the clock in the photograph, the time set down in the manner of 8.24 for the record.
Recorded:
11.44
